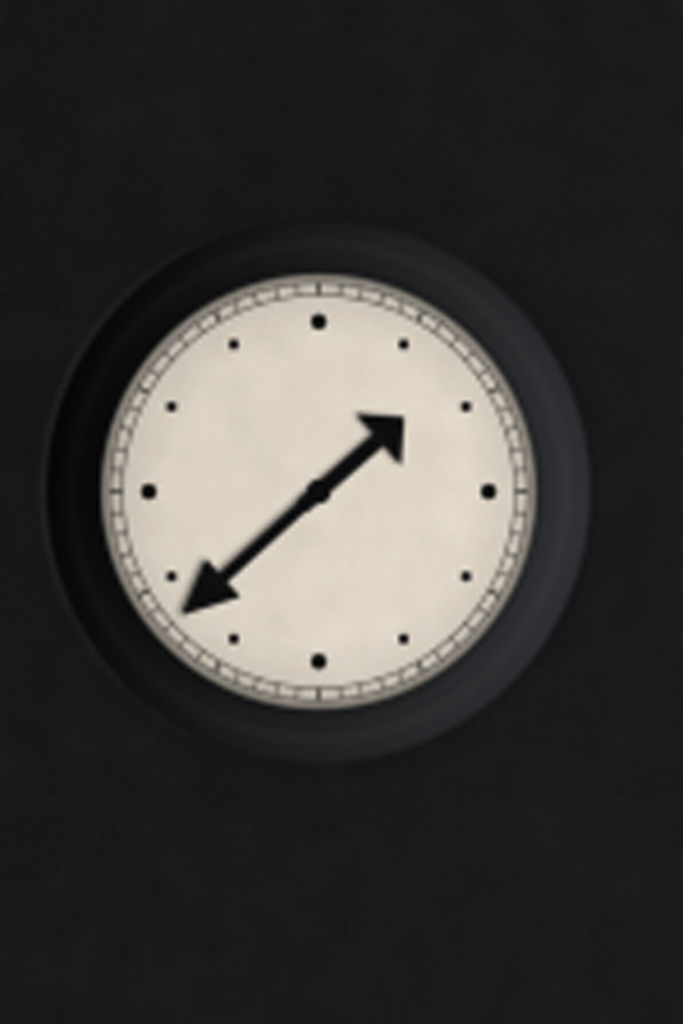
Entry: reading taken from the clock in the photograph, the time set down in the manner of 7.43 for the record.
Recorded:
1.38
